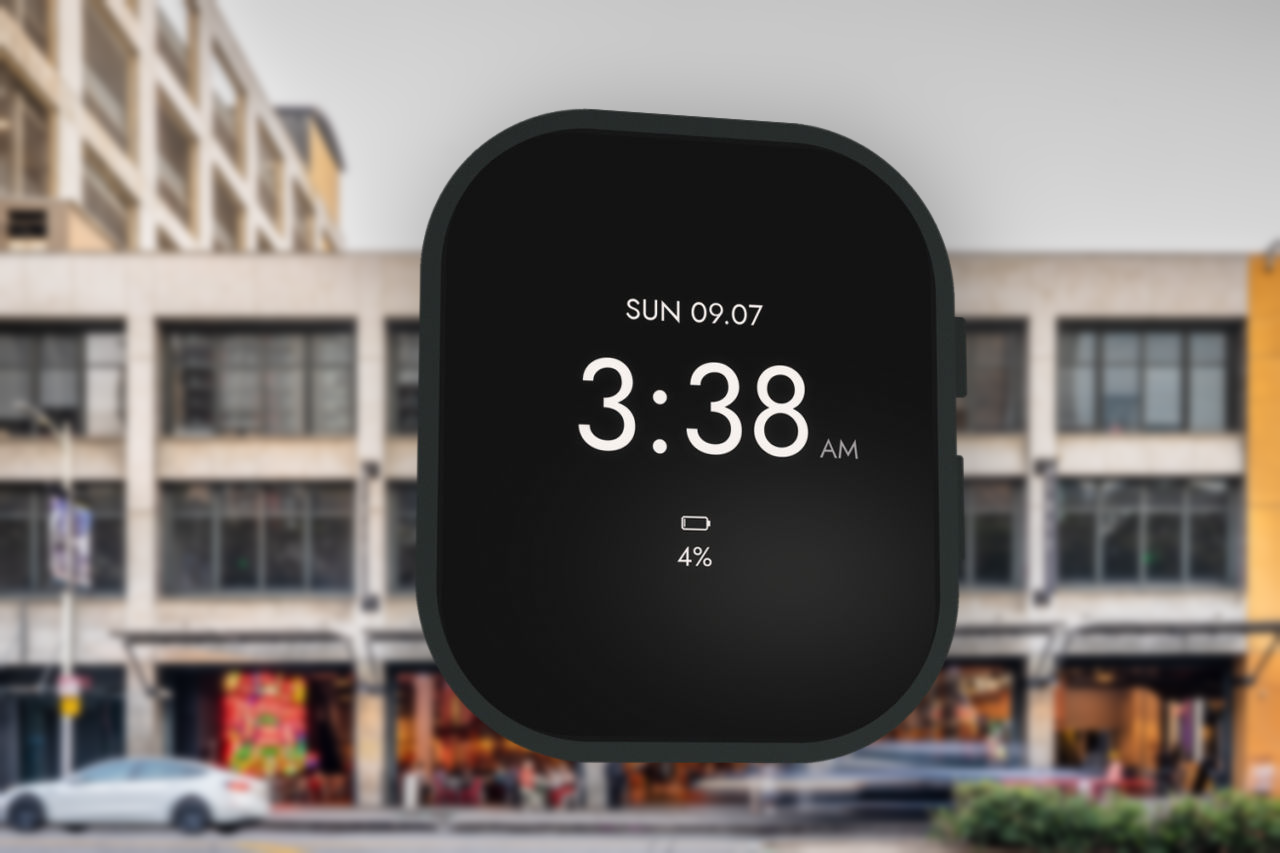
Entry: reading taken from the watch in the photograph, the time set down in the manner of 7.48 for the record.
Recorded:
3.38
